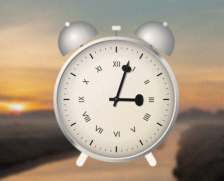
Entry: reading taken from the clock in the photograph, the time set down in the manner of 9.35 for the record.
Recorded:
3.03
